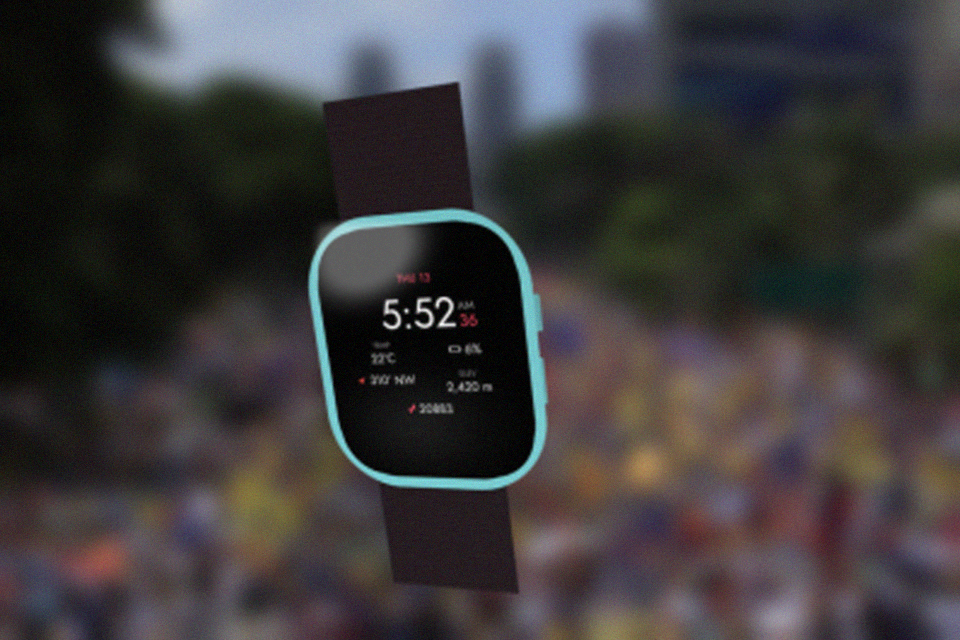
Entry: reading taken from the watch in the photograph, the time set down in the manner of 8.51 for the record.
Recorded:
5.52
